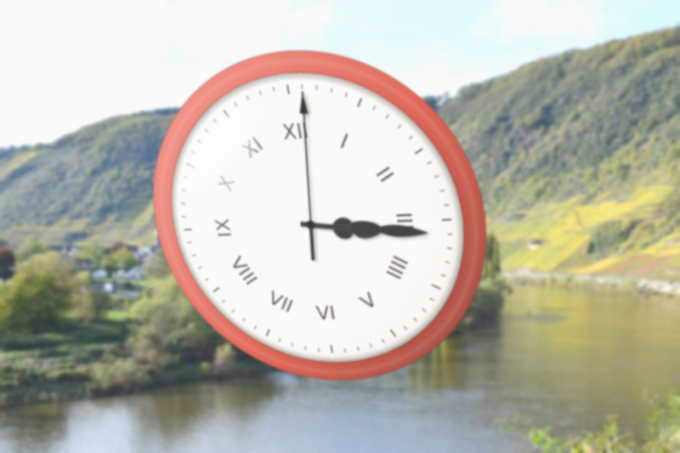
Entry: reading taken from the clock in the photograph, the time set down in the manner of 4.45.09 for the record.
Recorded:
3.16.01
